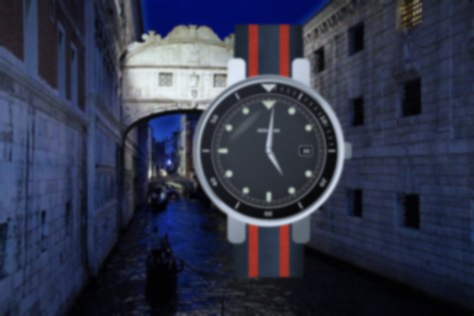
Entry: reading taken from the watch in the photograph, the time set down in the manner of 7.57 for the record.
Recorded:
5.01
